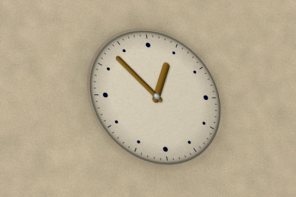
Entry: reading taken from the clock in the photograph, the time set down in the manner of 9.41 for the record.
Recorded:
12.53
